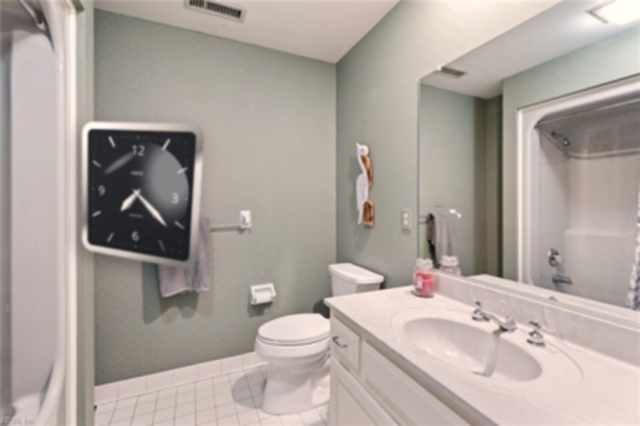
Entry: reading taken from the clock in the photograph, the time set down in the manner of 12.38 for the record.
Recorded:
7.22
